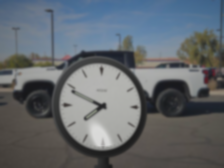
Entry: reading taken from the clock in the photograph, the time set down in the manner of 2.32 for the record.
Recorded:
7.49
